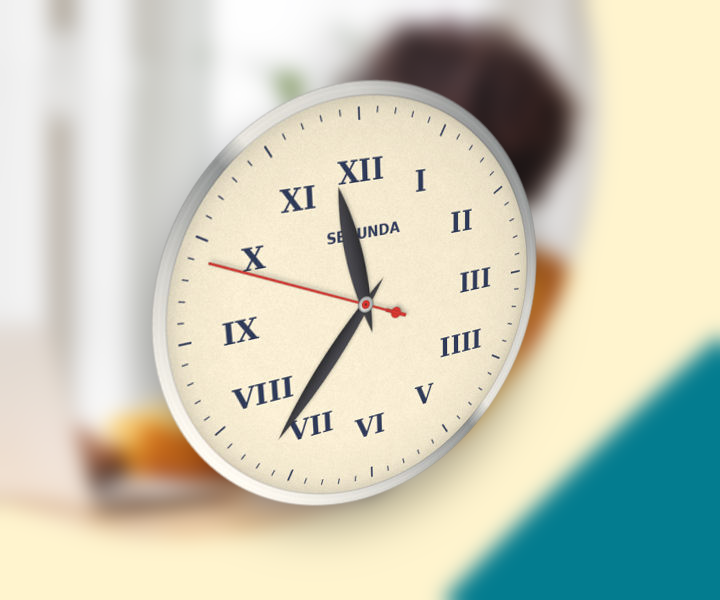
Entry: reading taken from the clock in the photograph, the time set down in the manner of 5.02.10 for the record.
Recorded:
11.36.49
